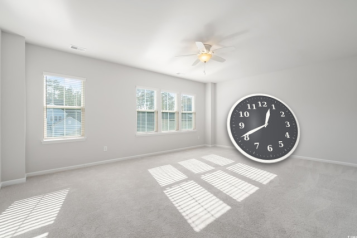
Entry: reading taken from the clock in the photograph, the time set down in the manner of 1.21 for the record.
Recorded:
12.41
